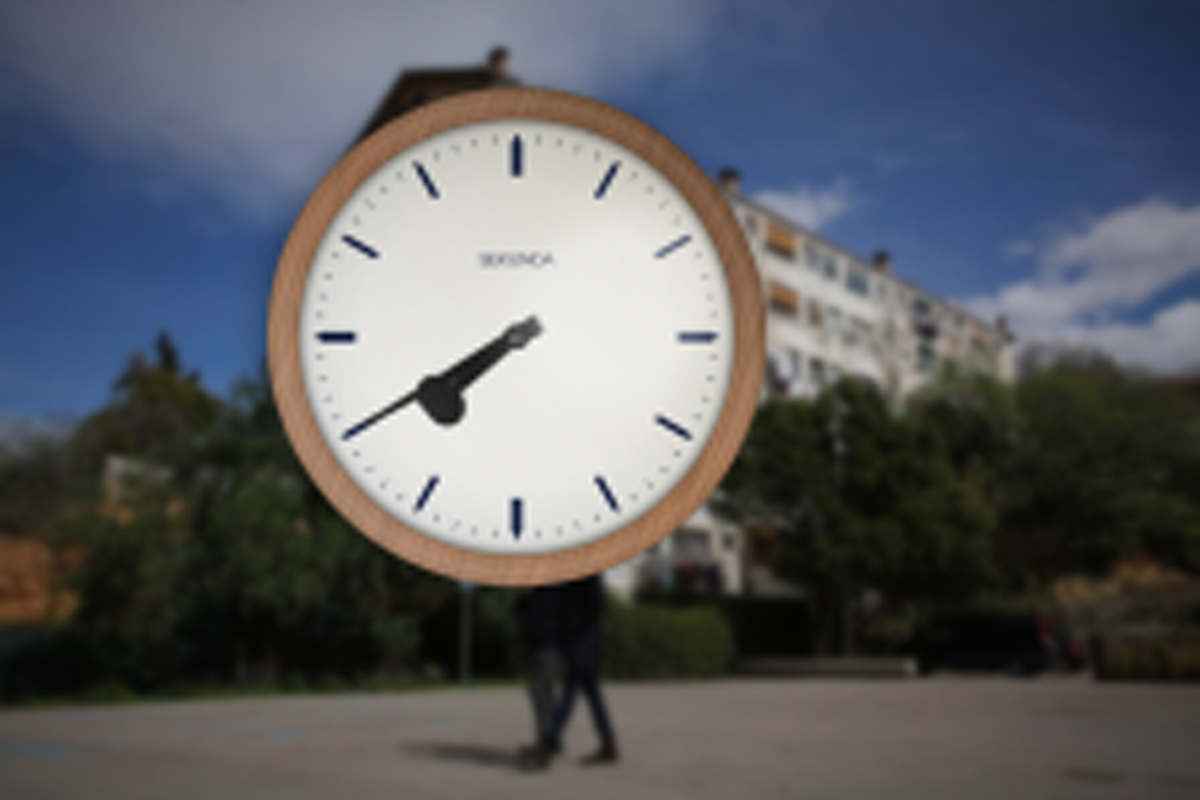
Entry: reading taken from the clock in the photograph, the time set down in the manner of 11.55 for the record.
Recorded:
7.40
